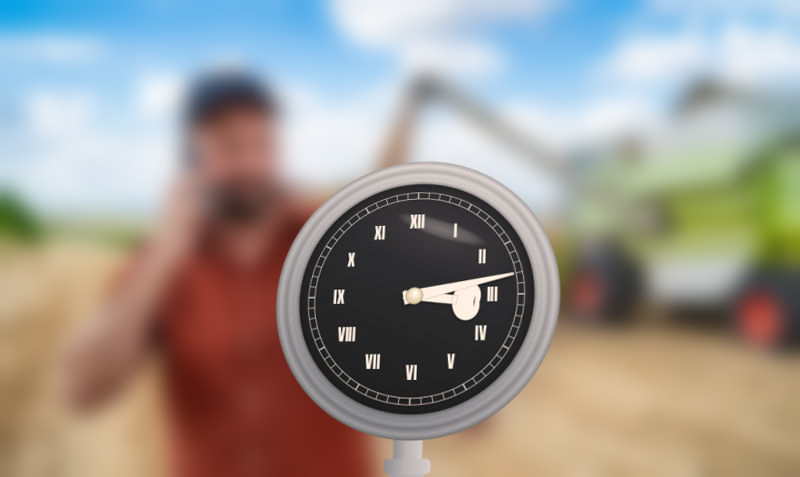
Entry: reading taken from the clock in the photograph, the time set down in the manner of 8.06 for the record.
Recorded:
3.13
